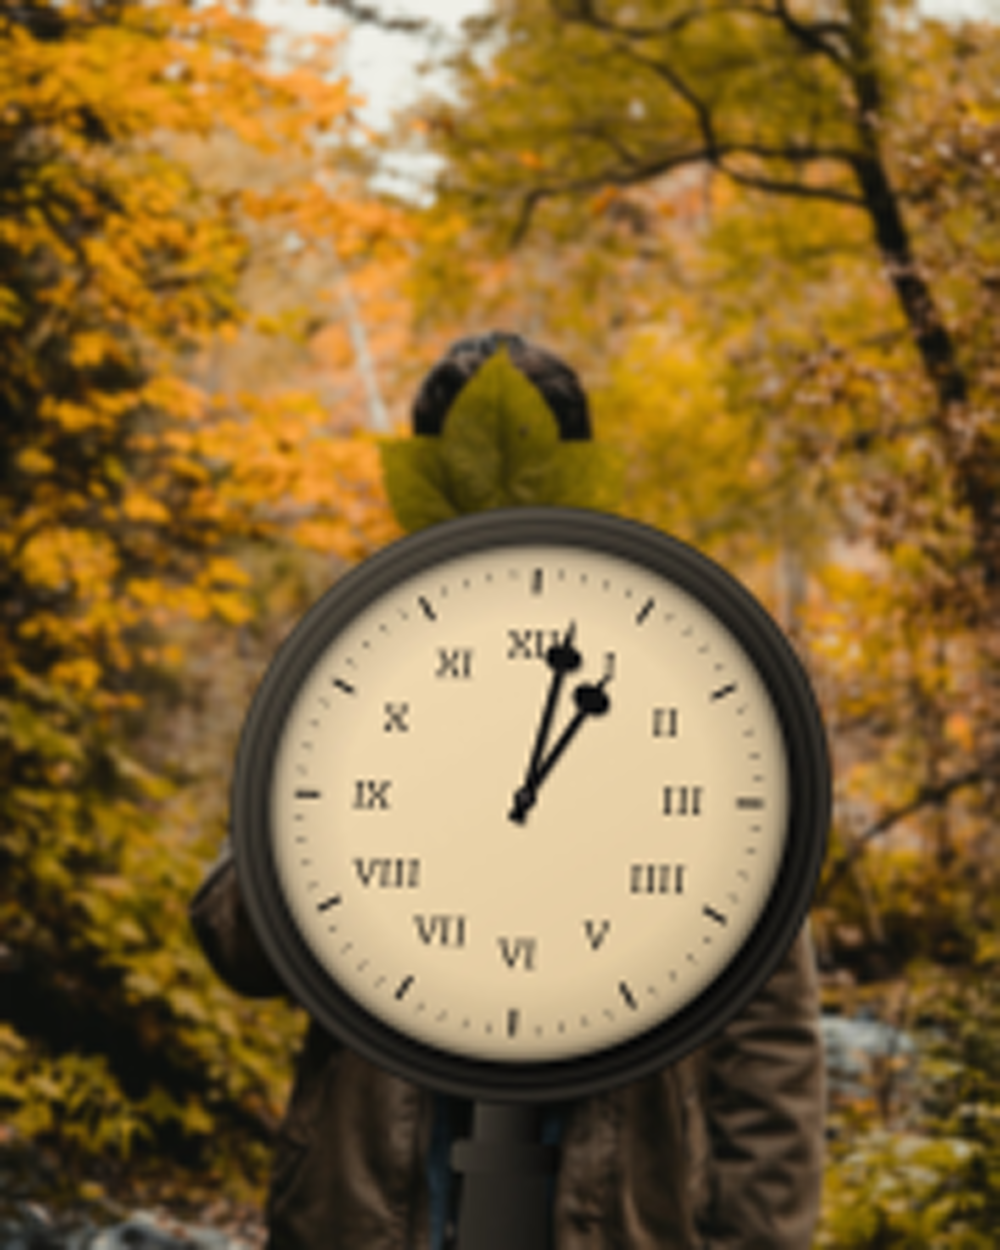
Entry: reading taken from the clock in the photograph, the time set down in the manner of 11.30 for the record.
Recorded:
1.02
